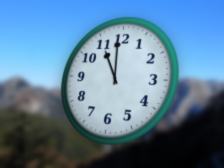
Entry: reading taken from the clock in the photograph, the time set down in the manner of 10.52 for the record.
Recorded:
10.59
